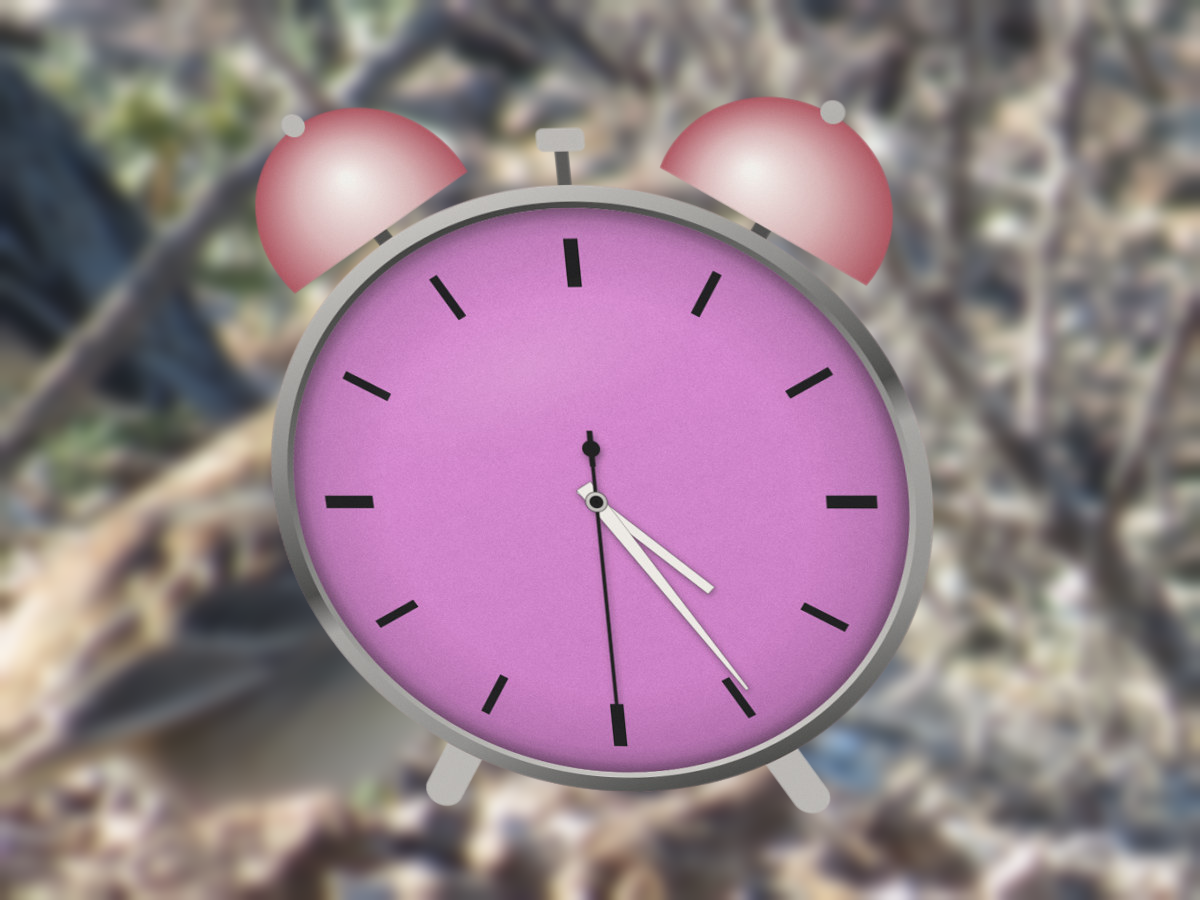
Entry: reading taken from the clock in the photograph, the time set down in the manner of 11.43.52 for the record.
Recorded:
4.24.30
